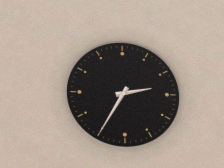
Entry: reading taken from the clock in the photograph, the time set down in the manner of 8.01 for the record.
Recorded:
2.35
